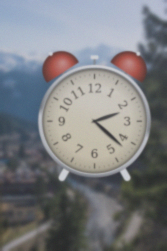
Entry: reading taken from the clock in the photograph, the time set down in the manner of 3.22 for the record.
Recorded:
2.22
